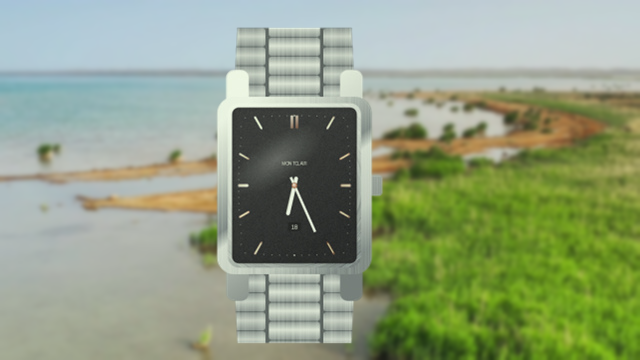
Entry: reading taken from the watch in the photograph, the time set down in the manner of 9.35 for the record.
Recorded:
6.26
